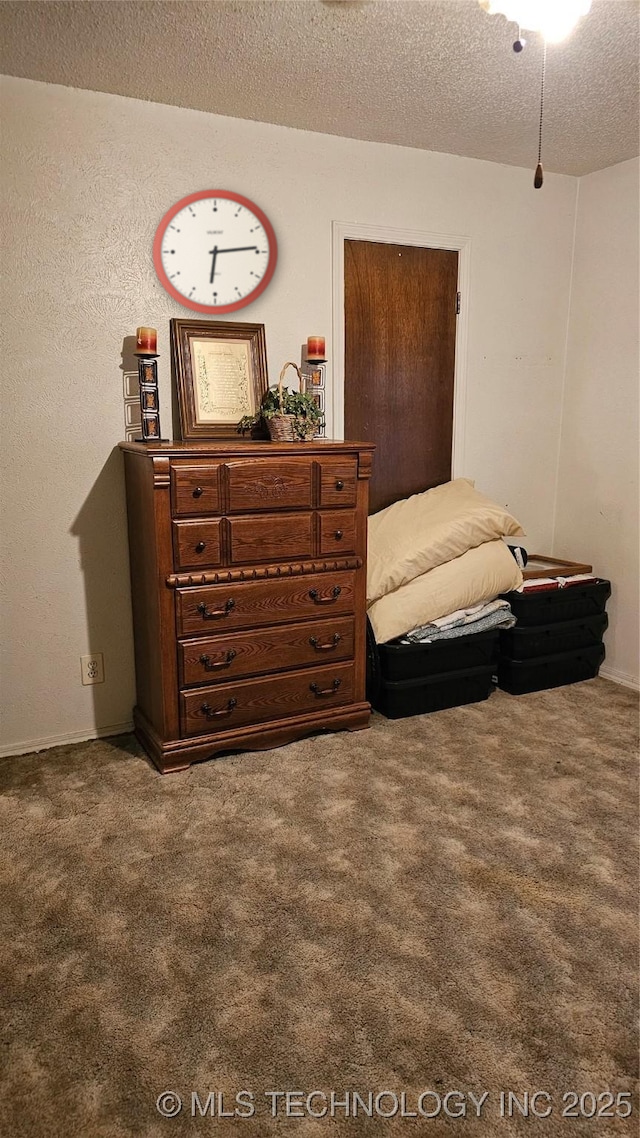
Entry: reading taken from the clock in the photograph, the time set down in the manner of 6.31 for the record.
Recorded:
6.14
